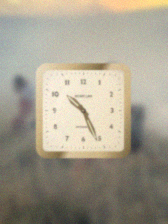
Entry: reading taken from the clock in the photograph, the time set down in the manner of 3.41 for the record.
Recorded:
10.26
